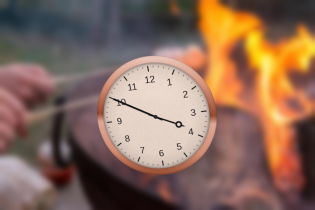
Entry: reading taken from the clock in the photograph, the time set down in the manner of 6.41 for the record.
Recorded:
3.50
